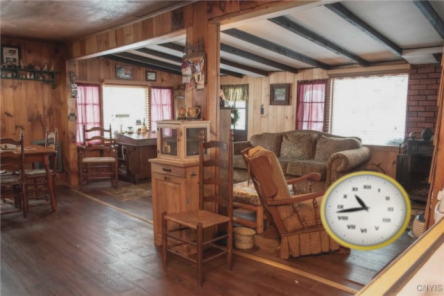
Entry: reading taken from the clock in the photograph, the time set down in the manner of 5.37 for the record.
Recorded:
10.43
